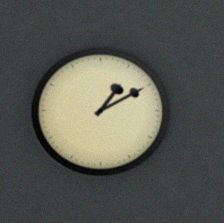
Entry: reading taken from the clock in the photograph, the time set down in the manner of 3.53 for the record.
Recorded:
1.10
